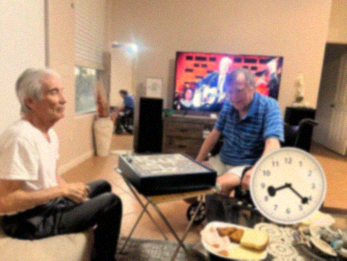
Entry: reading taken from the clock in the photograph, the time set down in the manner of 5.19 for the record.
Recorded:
8.22
